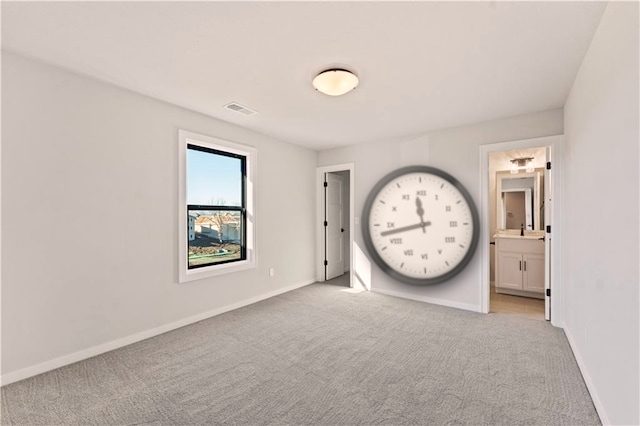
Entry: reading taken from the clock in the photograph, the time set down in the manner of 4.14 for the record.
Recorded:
11.43
